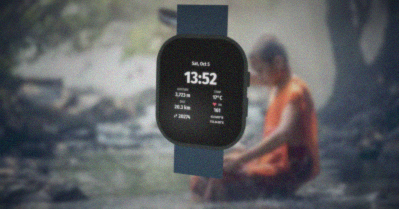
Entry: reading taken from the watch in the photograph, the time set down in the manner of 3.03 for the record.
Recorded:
13.52
